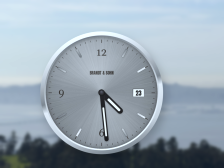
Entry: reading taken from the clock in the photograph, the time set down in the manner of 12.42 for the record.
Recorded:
4.29
